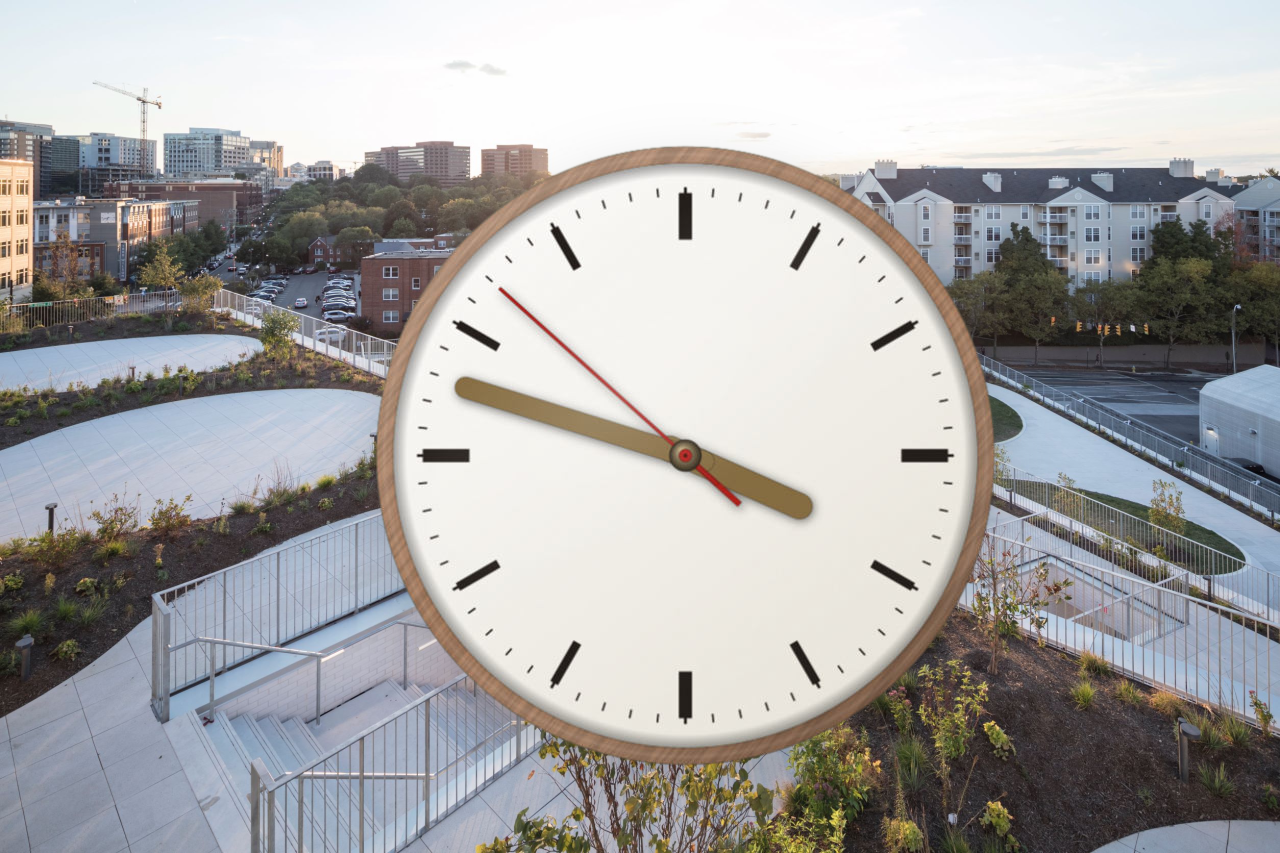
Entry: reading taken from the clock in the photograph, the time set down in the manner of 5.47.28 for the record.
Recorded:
3.47.52
